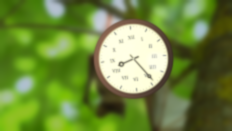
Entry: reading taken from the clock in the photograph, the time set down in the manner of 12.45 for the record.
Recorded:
8.24
